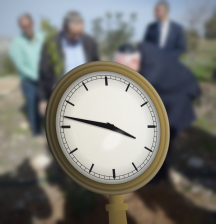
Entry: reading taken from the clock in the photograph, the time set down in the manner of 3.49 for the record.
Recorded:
3.47
